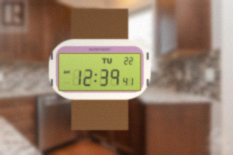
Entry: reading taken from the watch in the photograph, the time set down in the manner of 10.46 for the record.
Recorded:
12.39
